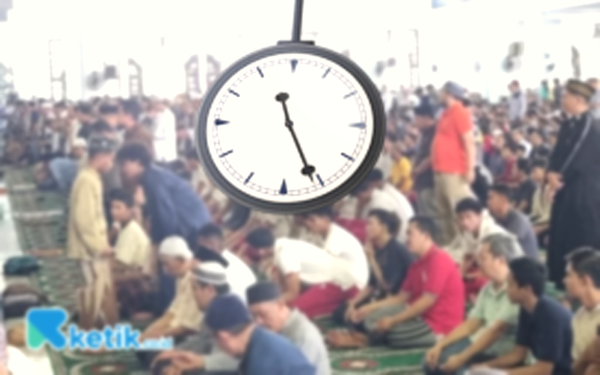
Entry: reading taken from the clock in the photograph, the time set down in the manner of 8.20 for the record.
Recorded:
11.26
